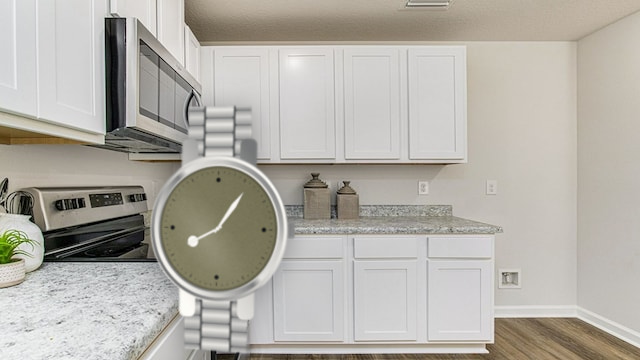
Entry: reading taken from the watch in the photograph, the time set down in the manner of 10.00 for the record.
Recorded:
8.06
